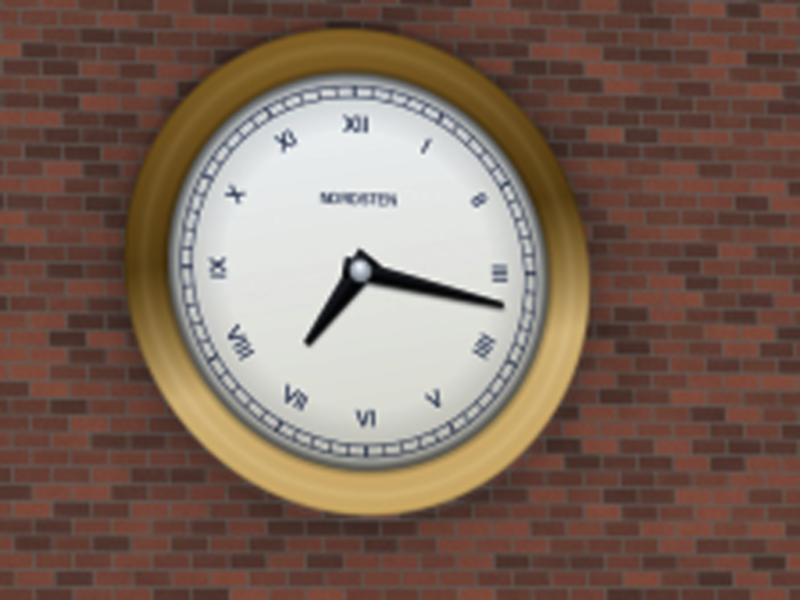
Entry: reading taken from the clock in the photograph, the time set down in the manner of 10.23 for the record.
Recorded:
7.17
